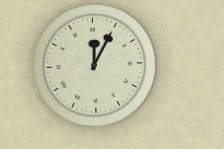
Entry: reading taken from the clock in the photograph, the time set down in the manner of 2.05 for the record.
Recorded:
12.05
